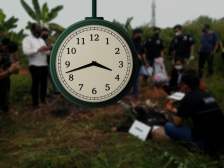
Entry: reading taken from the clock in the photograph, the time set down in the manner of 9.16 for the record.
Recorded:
3.42
